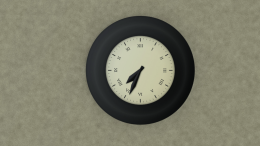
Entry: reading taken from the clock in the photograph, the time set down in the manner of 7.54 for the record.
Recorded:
7.34
